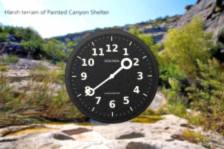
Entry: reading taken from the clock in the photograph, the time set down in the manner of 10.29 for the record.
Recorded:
1.39
